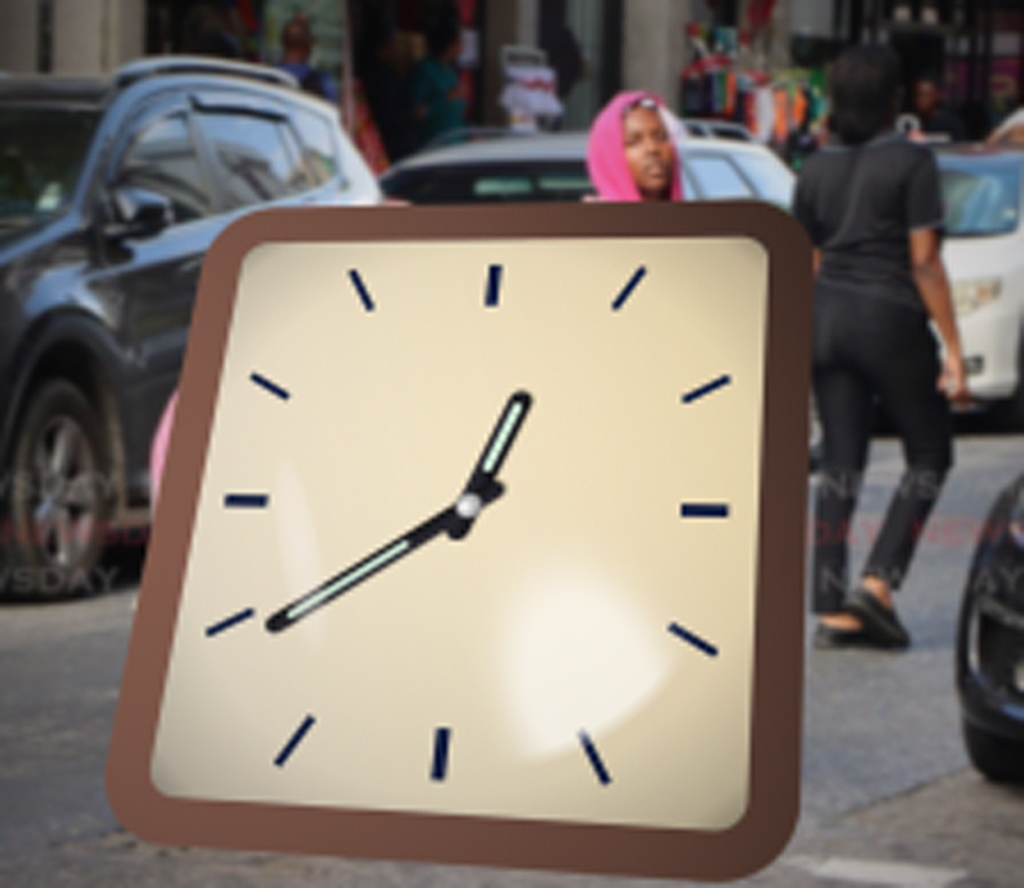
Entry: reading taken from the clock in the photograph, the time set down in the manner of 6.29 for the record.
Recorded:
12.39
